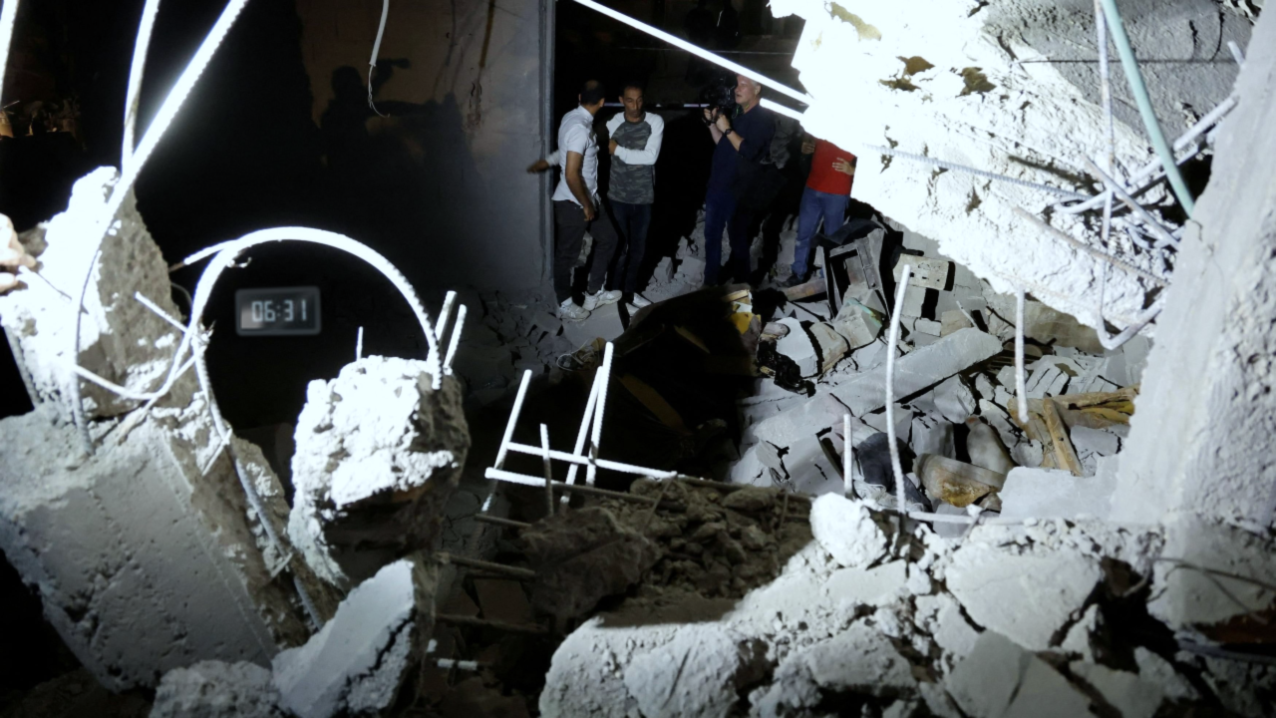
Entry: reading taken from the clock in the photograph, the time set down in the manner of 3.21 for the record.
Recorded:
6.31
